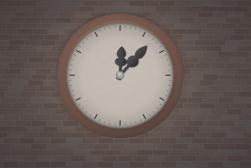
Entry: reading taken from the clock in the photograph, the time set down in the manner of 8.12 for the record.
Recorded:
12.07
